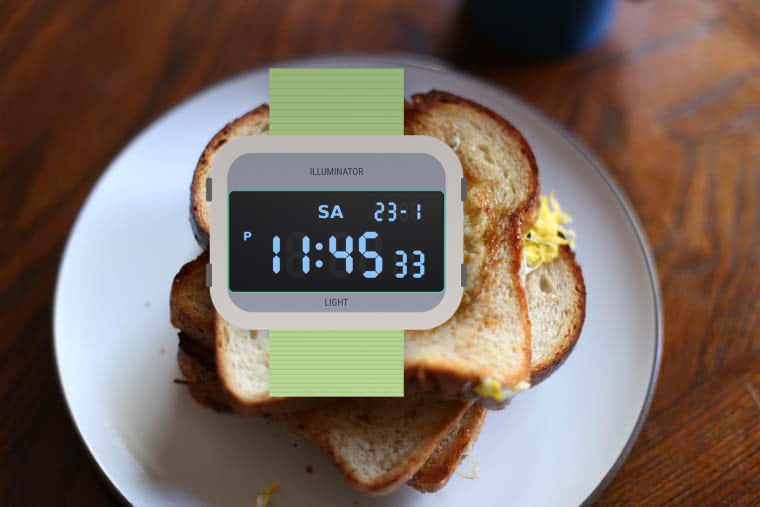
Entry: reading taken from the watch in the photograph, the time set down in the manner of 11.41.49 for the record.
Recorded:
11.45.33
